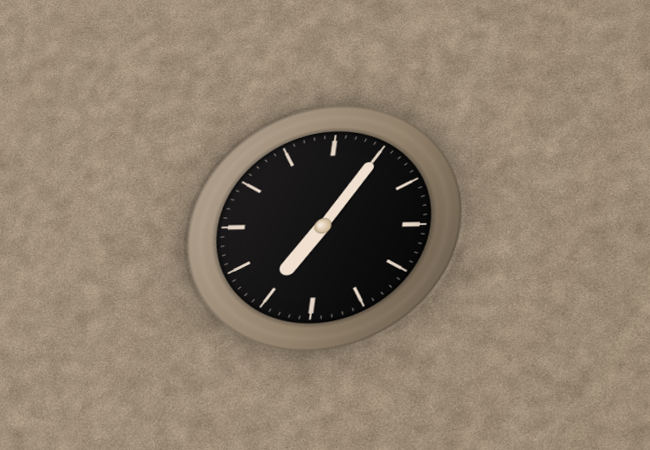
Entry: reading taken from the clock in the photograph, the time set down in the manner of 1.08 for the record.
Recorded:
7.05
